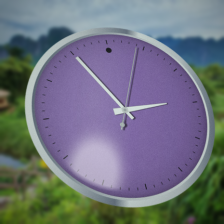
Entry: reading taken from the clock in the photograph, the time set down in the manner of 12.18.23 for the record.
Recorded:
2.55.04
